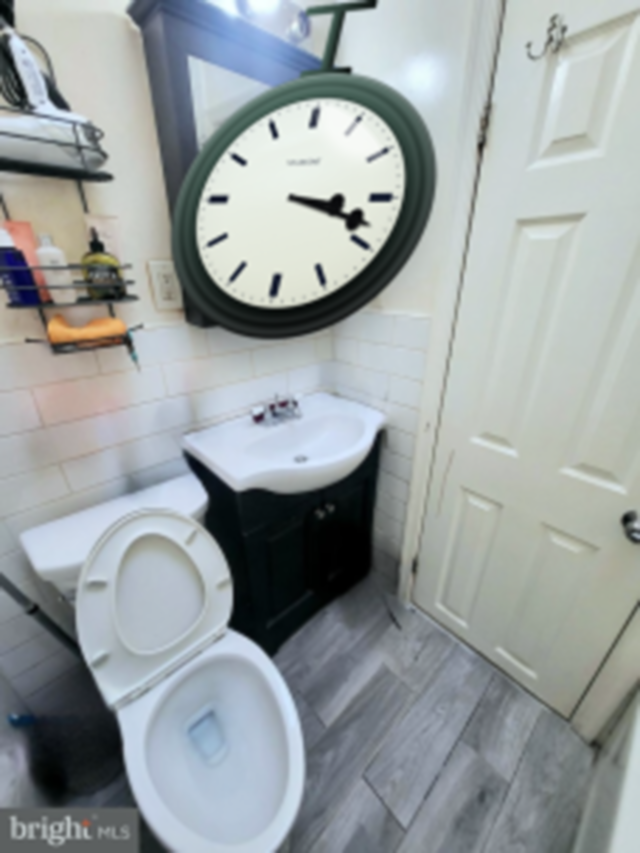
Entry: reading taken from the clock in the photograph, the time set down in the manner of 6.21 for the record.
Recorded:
3.18
